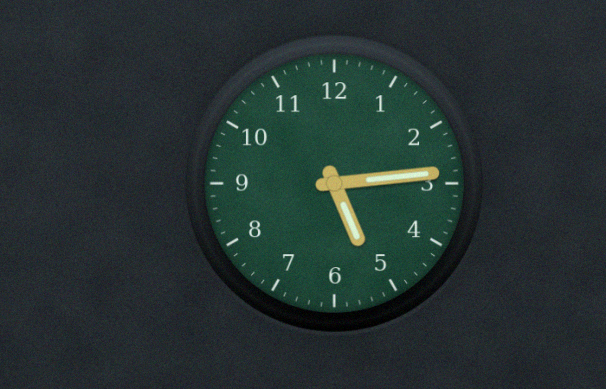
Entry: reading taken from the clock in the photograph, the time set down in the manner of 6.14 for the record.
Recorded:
5.14
